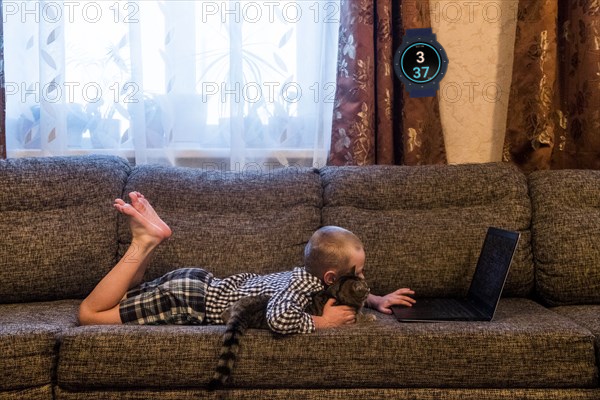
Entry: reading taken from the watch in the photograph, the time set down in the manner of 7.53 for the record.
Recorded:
3.37
